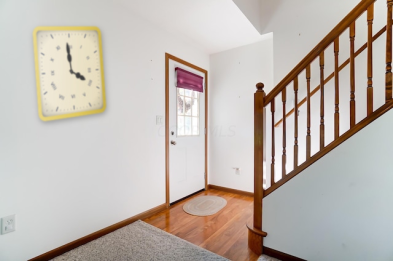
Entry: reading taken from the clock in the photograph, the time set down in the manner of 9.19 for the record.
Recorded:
3.59
